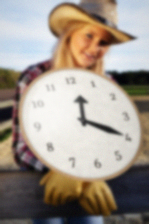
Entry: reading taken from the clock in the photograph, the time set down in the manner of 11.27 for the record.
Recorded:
12.20
